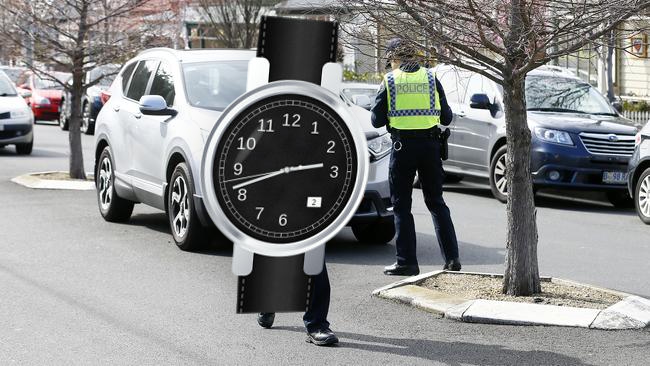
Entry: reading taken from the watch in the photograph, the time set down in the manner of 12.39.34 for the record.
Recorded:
2.41.43
